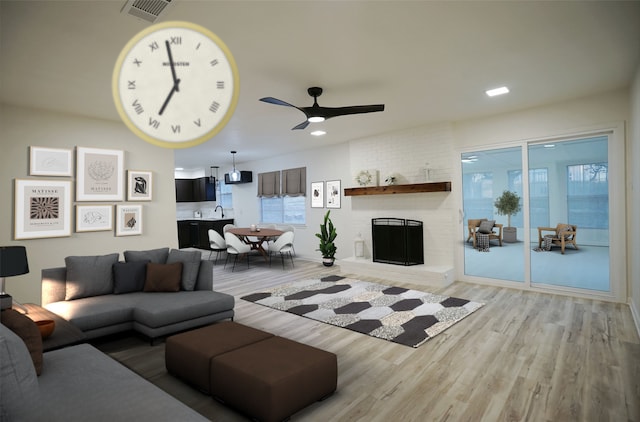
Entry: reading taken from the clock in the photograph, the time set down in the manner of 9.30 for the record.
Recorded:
6.58
